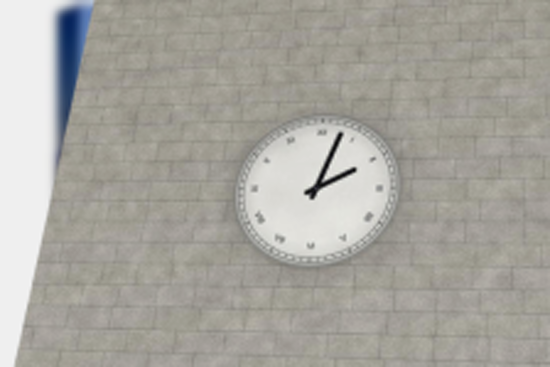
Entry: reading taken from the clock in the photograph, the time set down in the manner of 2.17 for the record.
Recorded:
2.03
